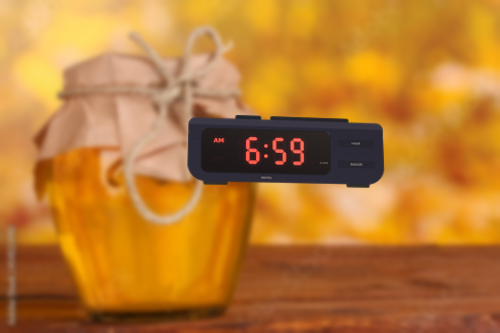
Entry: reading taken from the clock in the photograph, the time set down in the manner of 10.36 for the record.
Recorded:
6.59
